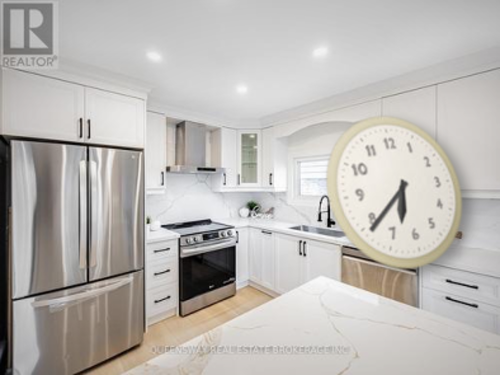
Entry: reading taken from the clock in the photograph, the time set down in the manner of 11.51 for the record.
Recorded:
6.39
